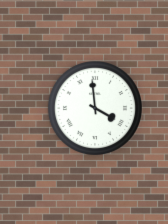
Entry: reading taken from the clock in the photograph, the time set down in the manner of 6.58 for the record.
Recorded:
3.59
